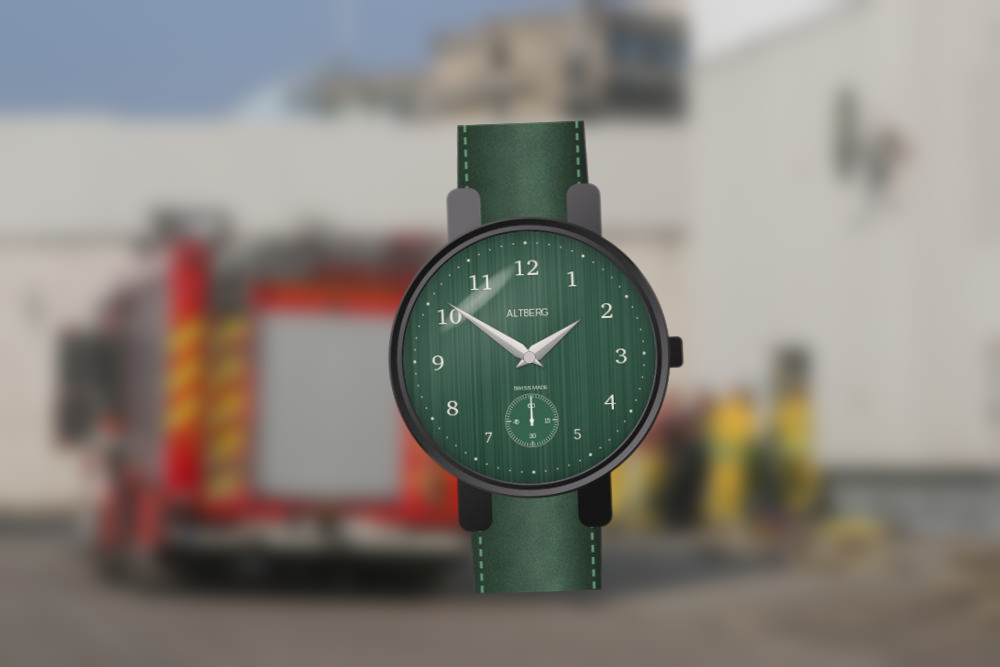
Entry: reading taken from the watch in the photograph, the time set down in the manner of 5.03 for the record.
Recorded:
1.51
